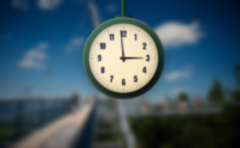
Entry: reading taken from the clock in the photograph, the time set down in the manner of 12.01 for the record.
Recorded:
2.59
